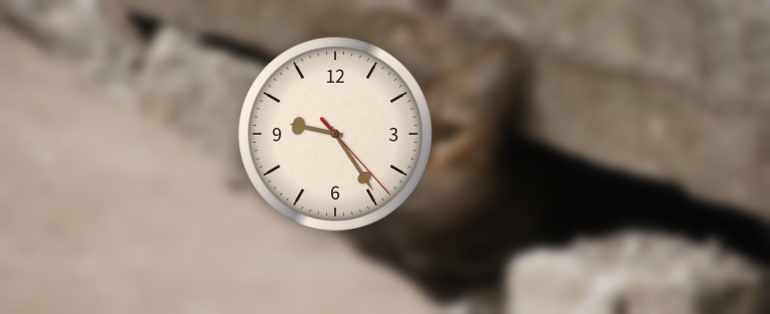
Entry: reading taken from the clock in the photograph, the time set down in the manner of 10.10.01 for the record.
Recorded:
9.24.23
